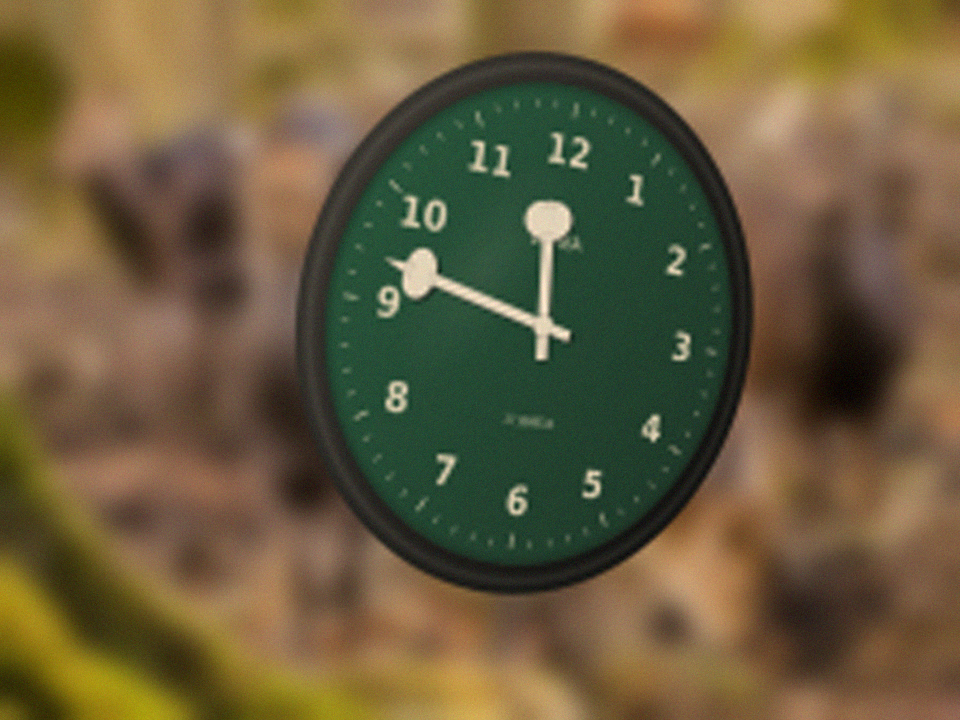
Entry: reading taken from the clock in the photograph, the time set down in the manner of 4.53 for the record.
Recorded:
11.47
